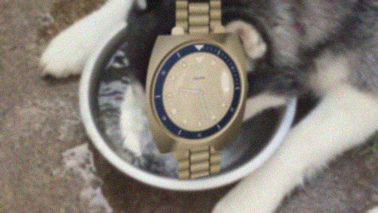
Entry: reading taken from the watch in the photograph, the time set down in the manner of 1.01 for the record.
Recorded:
9.27
